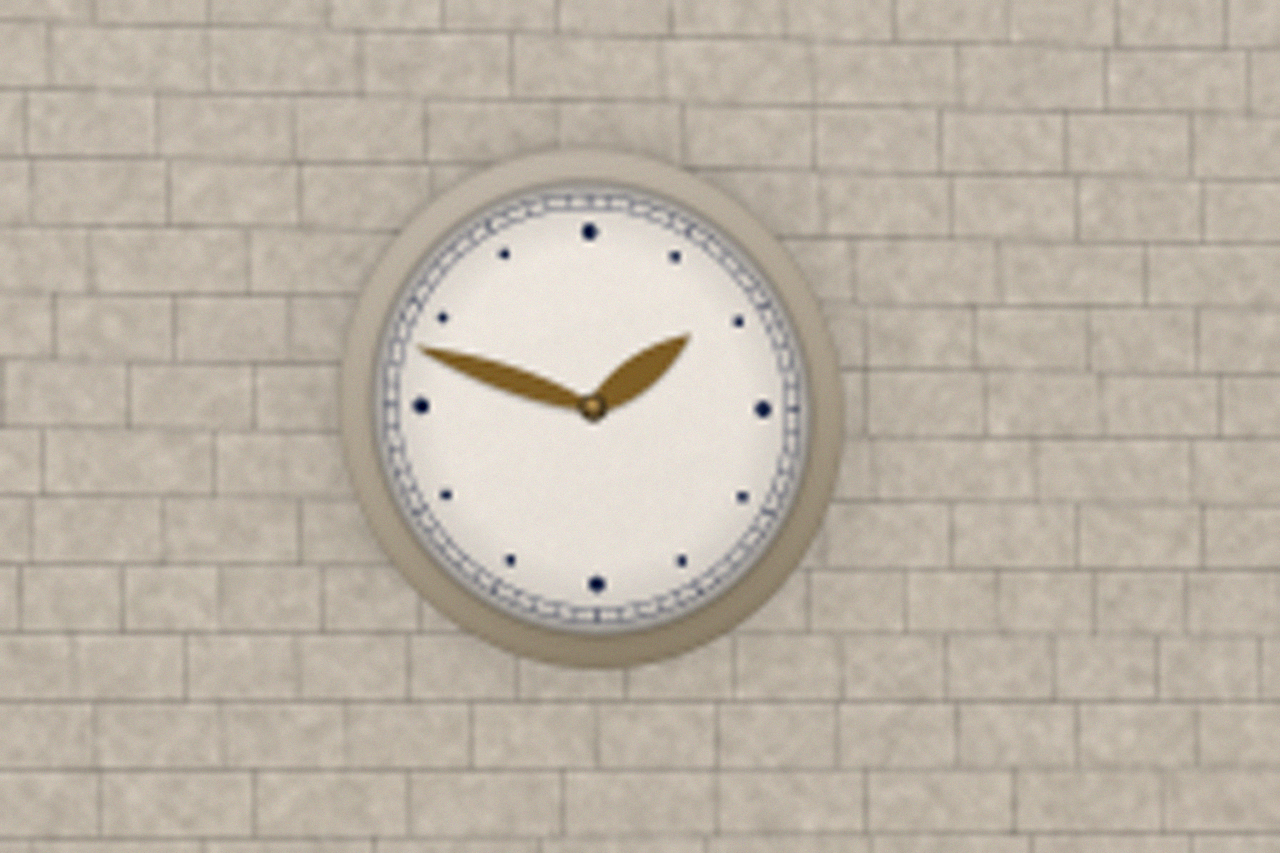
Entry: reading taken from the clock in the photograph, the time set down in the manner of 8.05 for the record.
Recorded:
1.48
